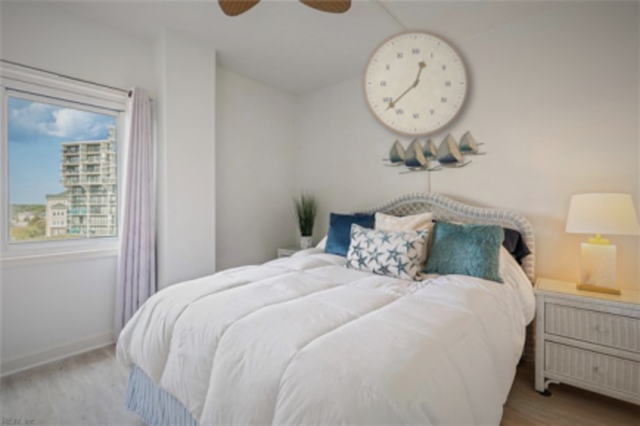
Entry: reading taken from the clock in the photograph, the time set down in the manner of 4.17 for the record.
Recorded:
12.38
